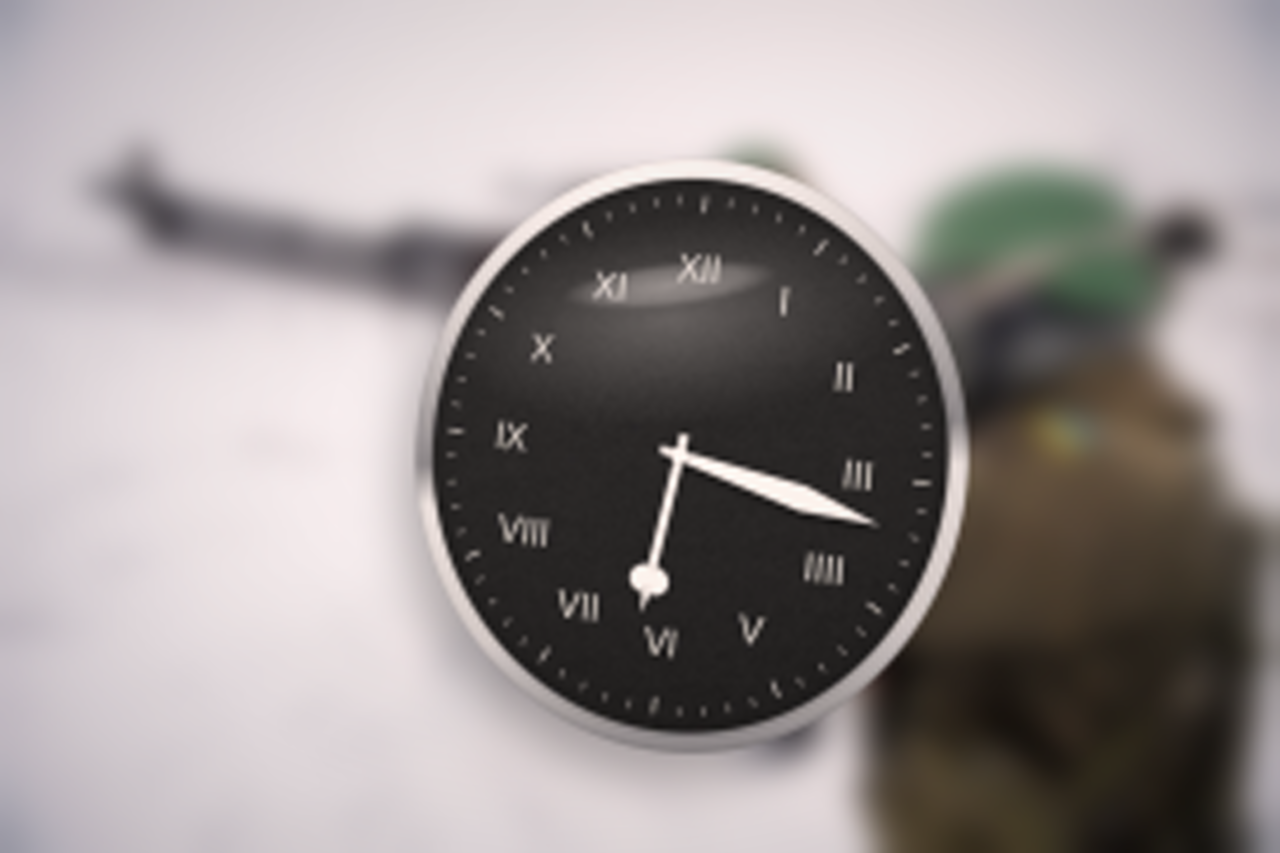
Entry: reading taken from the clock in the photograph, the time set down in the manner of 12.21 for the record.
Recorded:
6.17
